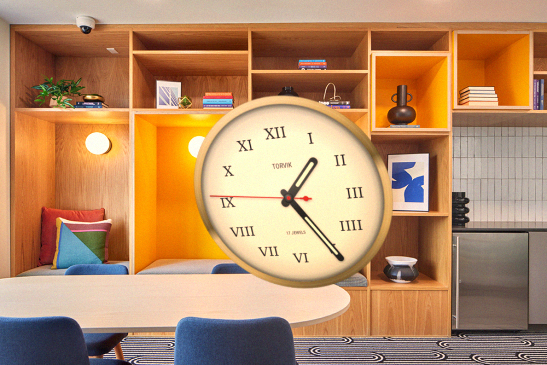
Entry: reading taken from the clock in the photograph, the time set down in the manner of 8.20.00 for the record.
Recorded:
1.24.46
